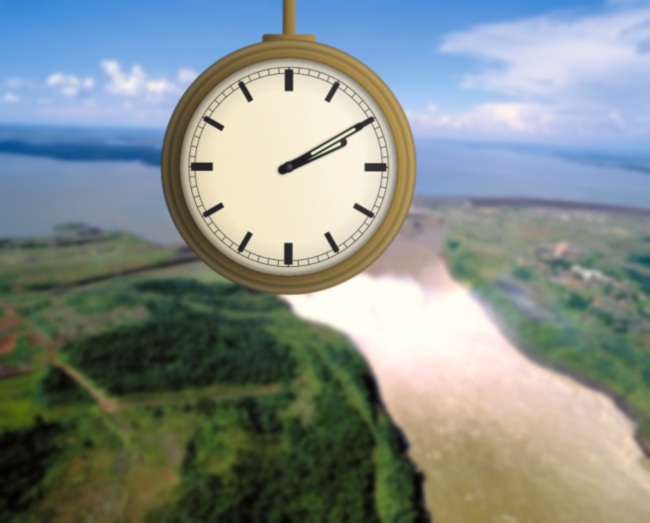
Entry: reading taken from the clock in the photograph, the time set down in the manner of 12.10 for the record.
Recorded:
2.10
